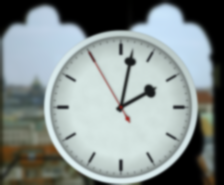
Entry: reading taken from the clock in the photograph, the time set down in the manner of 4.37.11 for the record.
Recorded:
2.01.55
